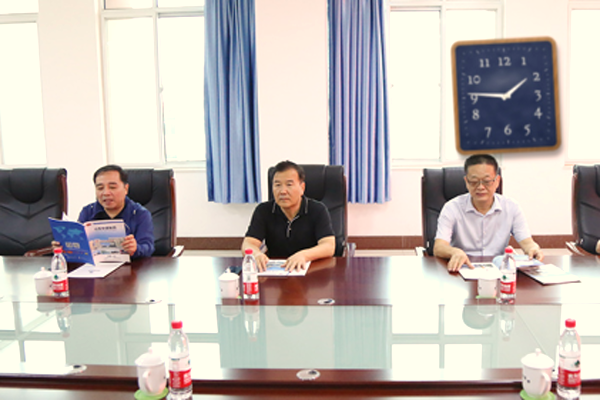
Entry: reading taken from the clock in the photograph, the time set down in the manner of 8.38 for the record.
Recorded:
1.46
